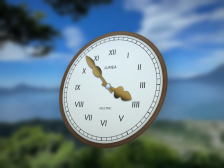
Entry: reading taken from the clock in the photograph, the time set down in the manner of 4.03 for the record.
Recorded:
3.53
